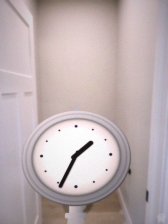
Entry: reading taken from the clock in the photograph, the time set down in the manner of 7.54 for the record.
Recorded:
1.34
